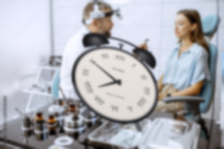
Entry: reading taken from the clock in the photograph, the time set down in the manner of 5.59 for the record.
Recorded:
7.50
